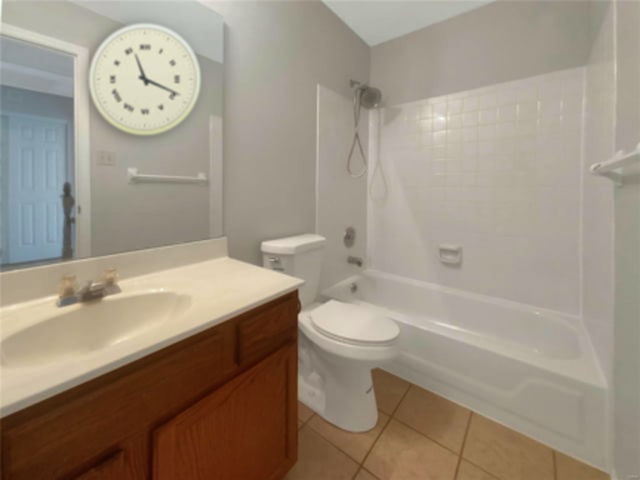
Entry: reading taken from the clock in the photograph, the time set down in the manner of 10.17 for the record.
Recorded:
11.19
